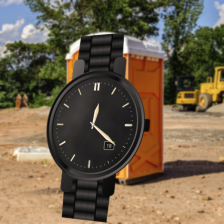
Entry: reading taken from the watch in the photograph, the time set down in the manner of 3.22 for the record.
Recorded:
12.21
